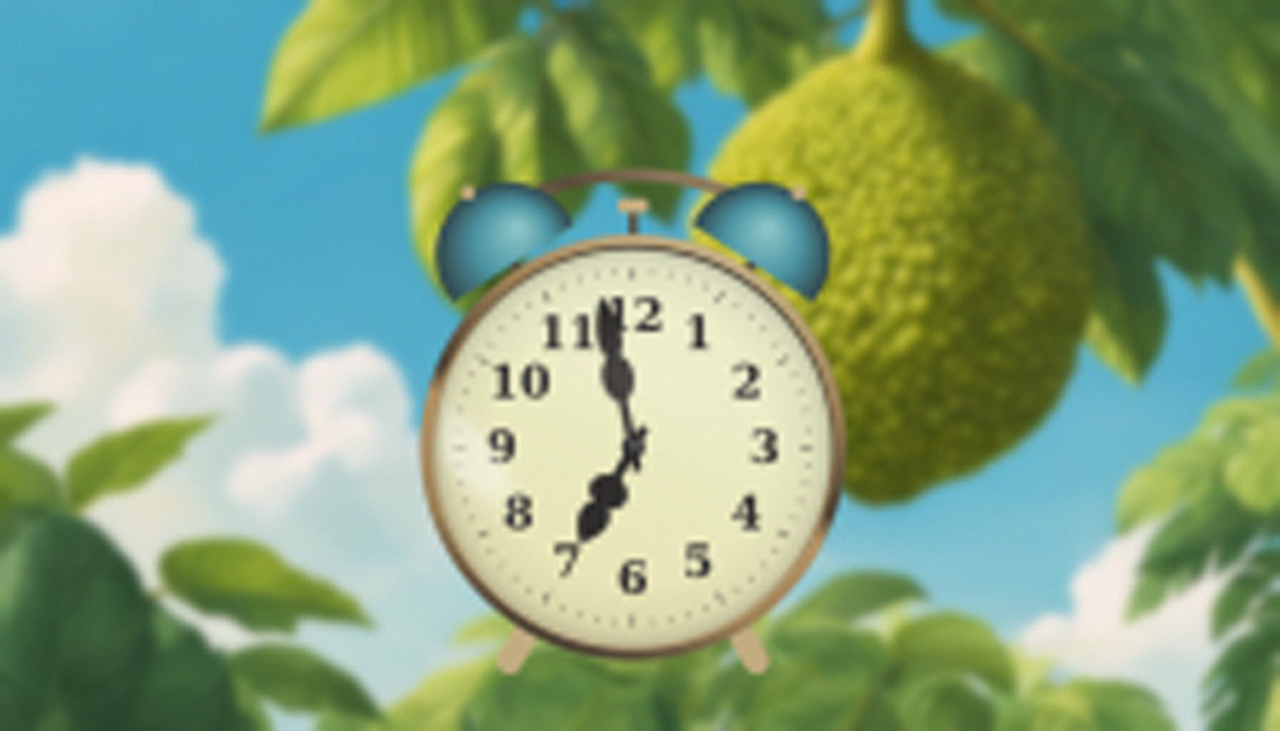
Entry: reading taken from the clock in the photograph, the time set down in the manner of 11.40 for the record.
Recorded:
6.58
